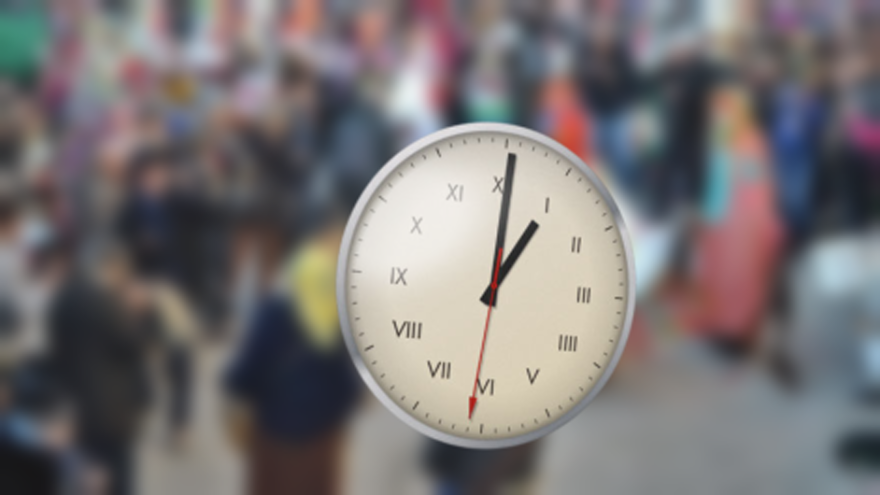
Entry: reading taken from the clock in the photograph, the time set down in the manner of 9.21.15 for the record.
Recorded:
1.00.31
